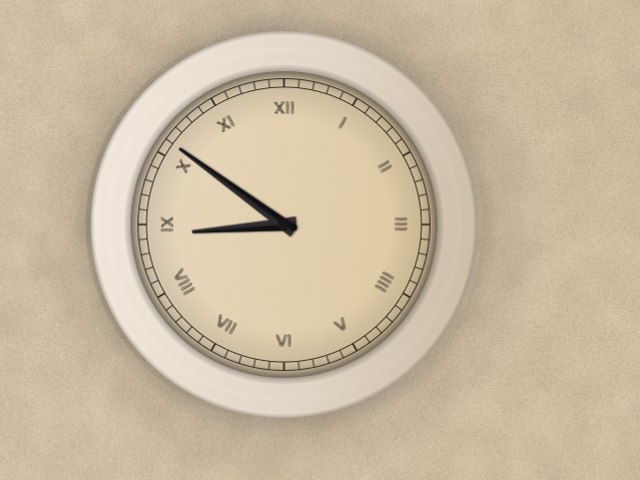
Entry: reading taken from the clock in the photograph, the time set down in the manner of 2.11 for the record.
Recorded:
8.51
